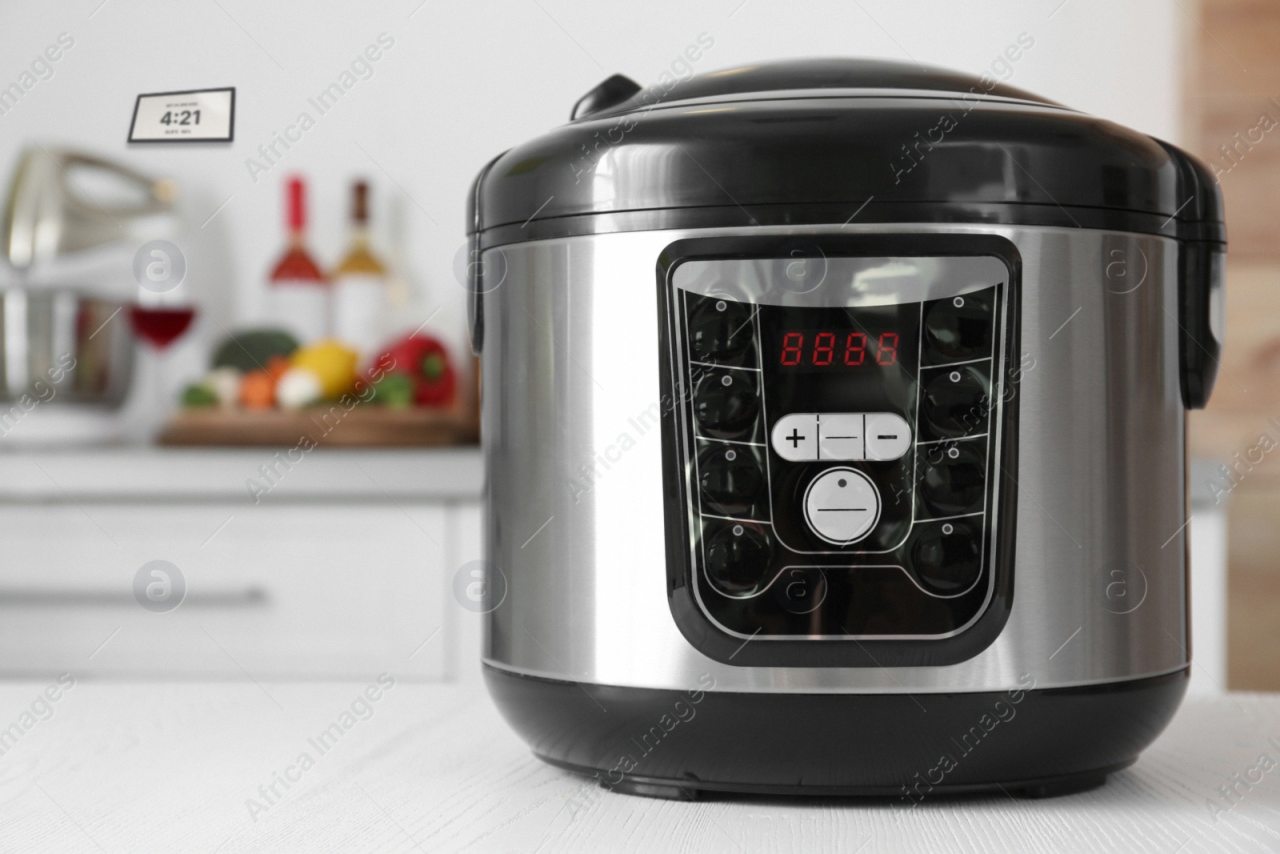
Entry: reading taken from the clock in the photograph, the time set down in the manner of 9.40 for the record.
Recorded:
4.21
